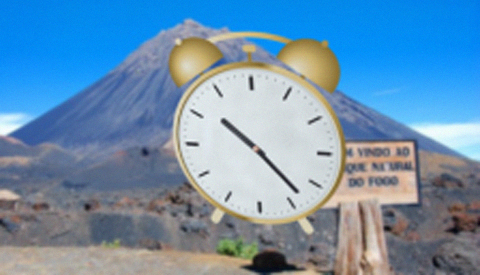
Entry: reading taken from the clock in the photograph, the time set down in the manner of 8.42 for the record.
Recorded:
10.23
